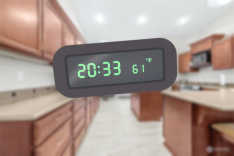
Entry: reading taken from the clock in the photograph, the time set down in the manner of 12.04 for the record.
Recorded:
20.33
